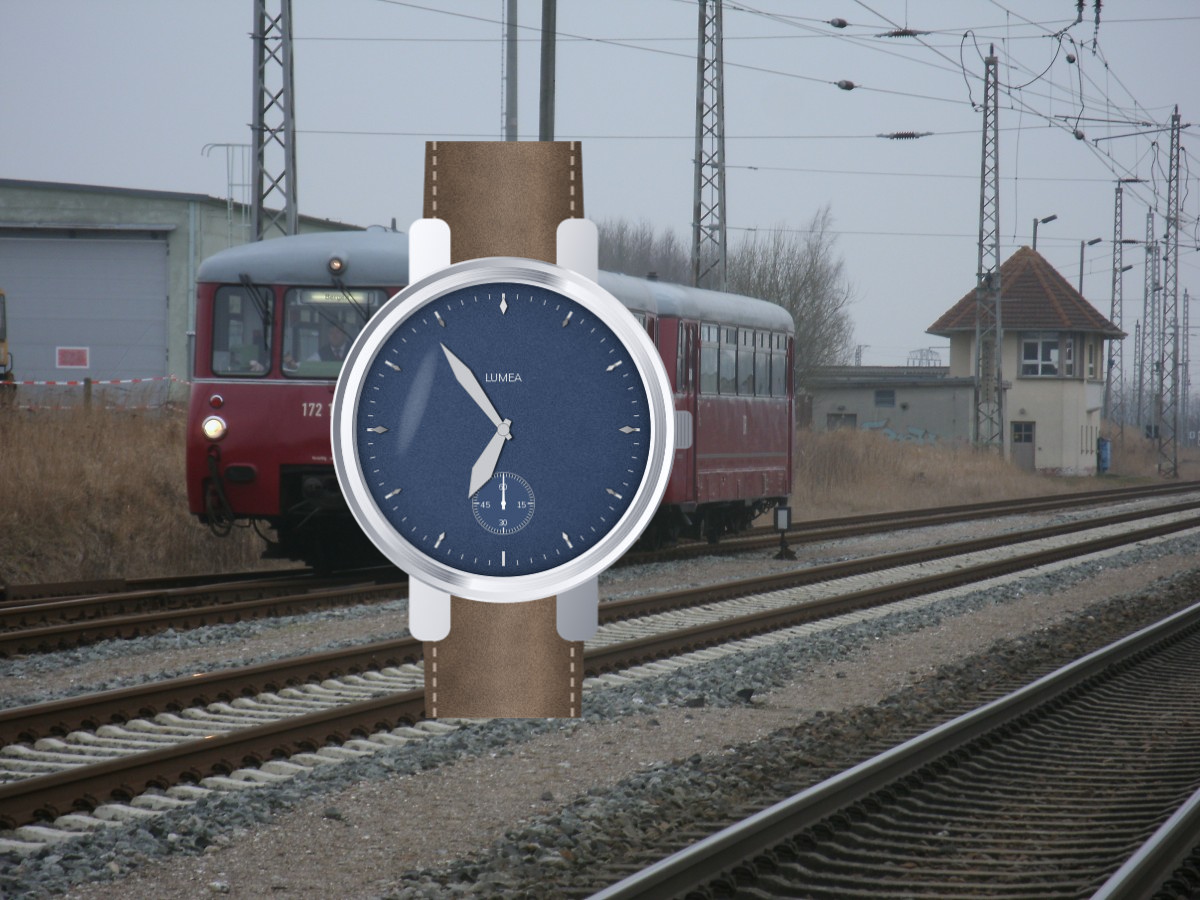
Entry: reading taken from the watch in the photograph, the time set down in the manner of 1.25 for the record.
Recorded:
6.54
